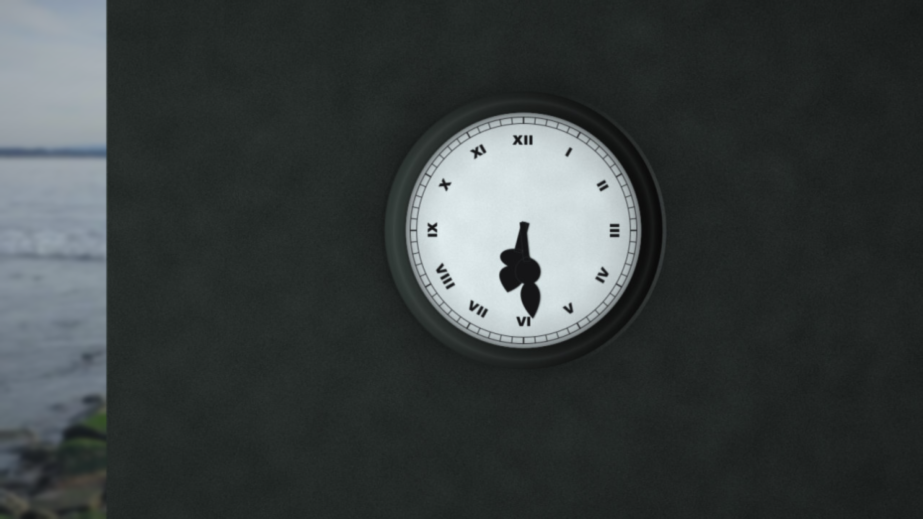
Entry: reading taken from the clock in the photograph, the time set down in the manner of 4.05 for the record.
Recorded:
6.29
